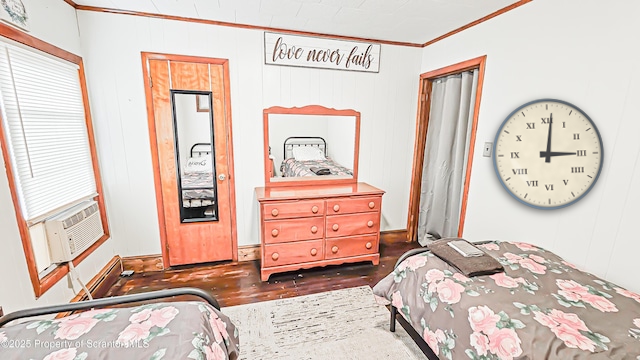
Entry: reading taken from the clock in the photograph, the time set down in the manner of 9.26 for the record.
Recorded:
3.01
